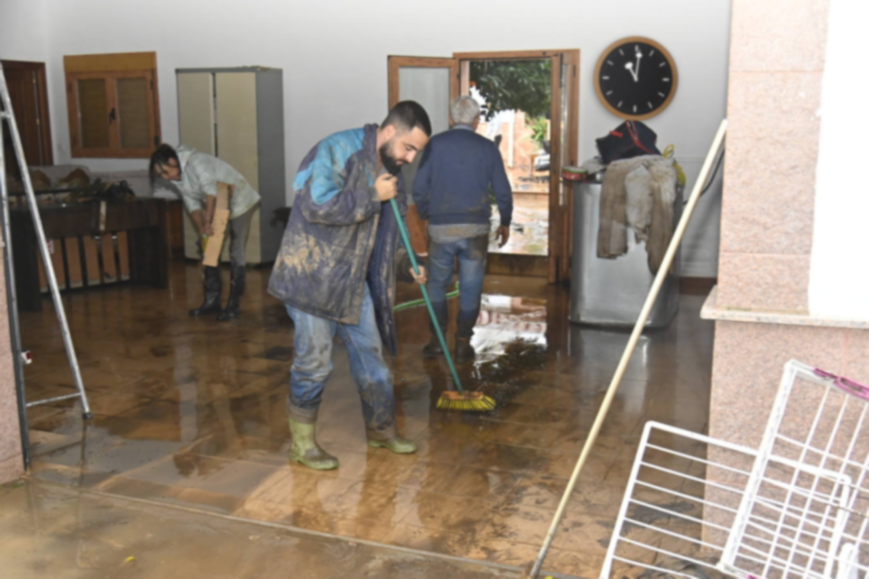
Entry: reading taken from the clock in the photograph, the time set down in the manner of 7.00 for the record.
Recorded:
11.01
